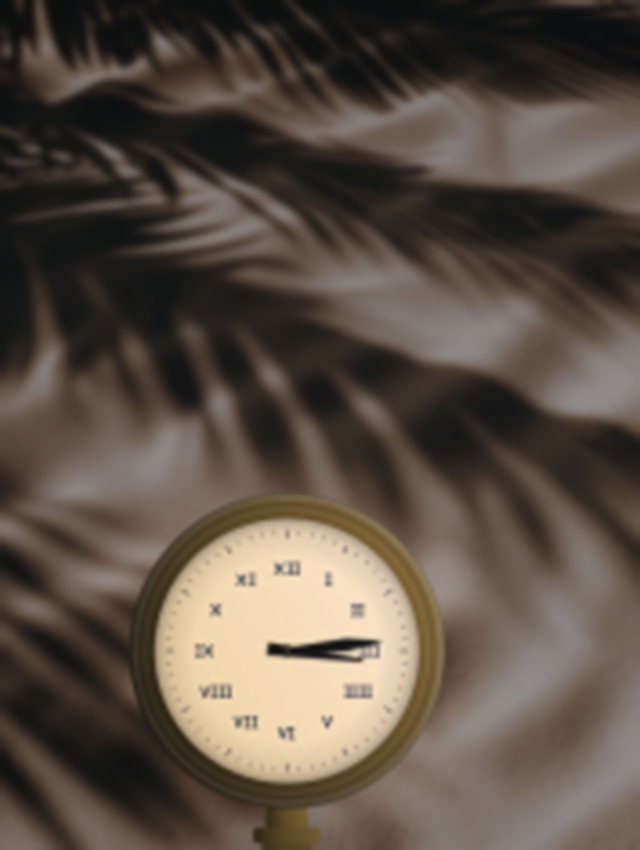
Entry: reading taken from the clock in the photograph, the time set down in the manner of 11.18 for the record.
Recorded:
3.14
